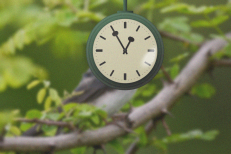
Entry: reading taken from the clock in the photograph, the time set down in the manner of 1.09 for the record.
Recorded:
12.55
